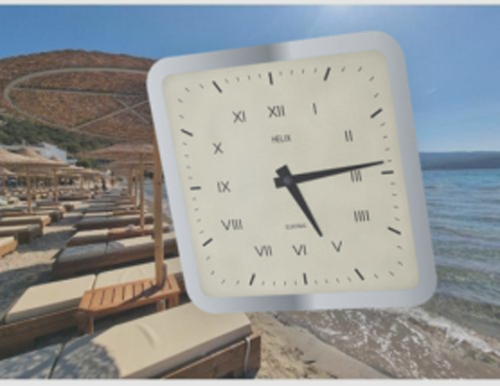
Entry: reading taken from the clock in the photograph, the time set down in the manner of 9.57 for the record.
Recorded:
5.14
